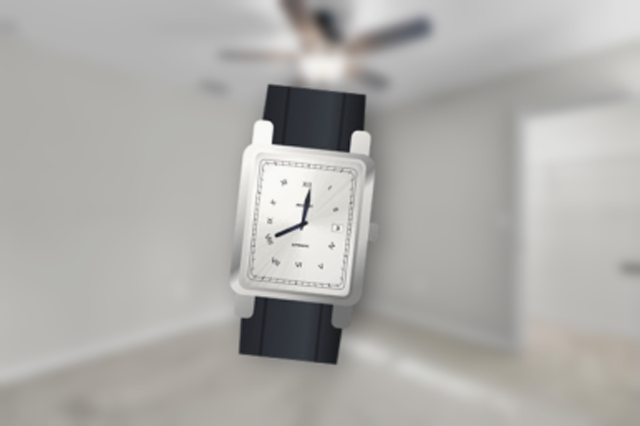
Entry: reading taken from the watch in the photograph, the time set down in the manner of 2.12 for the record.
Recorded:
8.01
